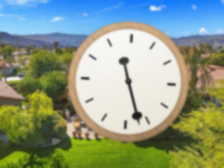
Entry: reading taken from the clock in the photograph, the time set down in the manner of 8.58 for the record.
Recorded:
11.27
